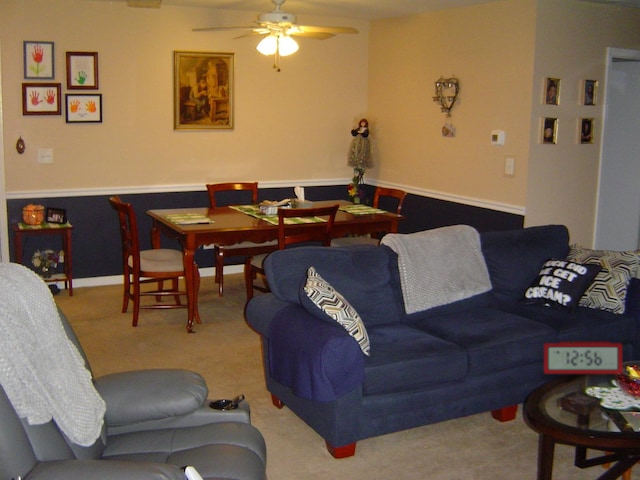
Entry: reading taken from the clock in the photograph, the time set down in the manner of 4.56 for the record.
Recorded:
12.56
